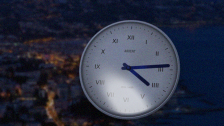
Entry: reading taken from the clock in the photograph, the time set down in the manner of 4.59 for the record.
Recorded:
4.14
